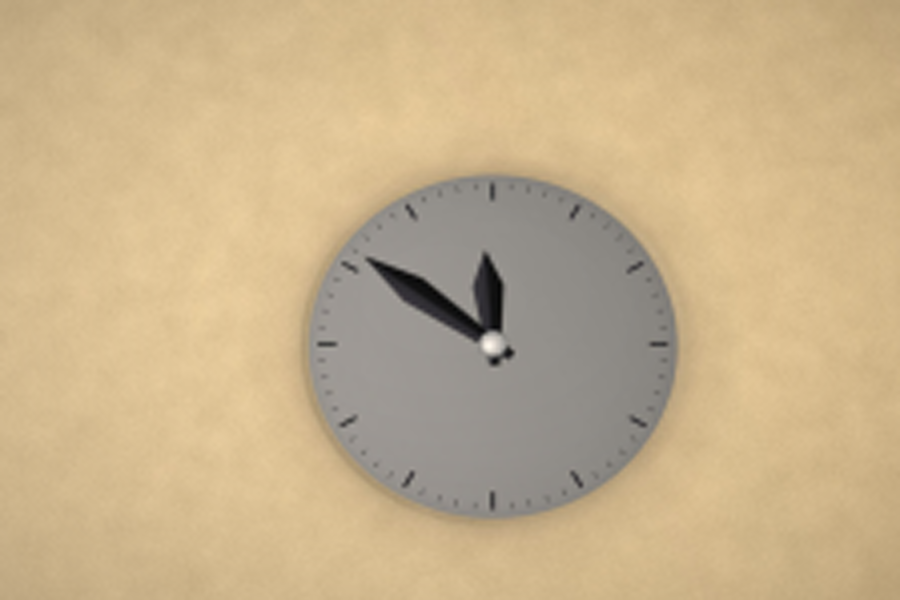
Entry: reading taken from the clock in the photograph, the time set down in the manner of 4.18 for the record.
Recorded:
11.51
